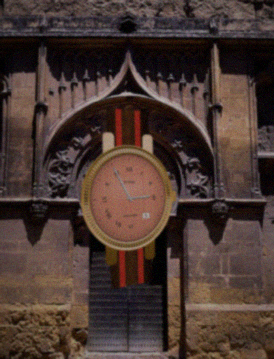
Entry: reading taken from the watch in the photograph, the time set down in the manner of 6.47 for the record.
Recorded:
2.55
